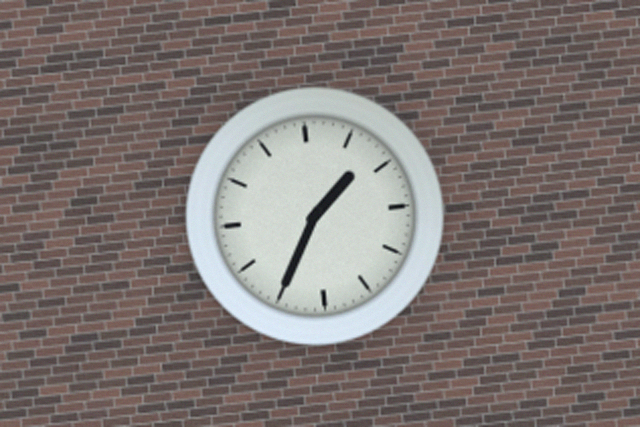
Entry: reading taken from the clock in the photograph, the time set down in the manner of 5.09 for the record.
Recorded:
1.35
